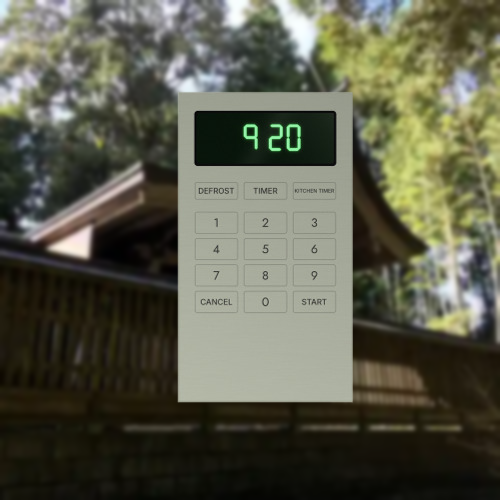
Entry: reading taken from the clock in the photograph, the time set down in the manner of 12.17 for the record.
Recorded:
9.20
